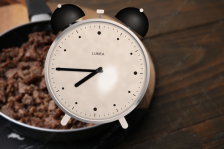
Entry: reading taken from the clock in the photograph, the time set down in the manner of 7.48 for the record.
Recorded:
7.45
